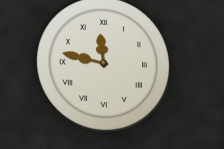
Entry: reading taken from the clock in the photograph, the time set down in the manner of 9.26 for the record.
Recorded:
11.47
